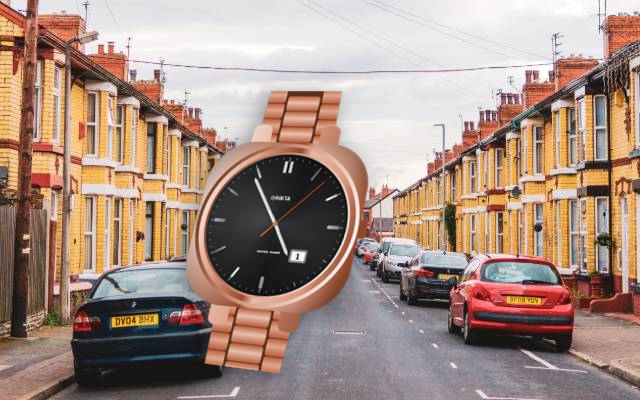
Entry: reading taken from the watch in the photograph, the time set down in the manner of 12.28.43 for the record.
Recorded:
4.54.07
